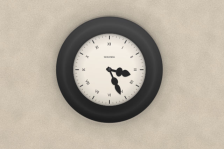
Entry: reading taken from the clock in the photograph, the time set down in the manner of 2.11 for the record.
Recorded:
3.26
